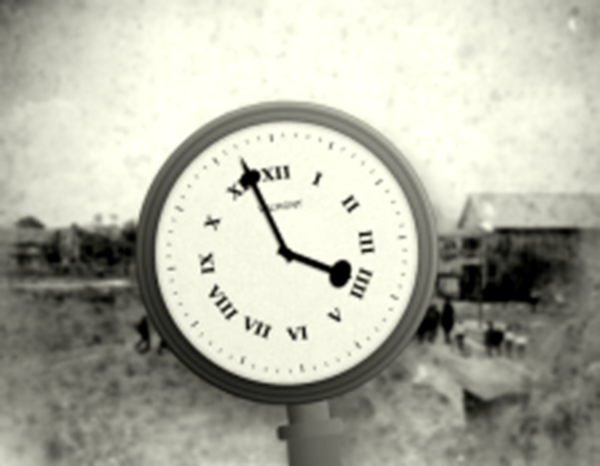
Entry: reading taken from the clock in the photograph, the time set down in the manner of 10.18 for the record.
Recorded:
3.57
